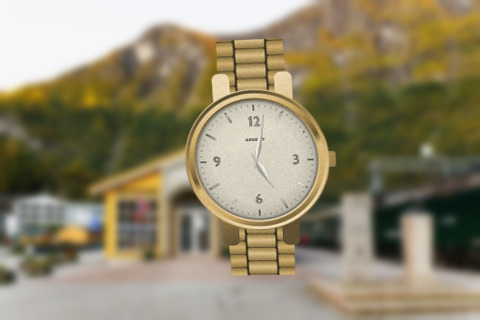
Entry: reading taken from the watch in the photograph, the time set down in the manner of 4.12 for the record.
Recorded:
5.02
